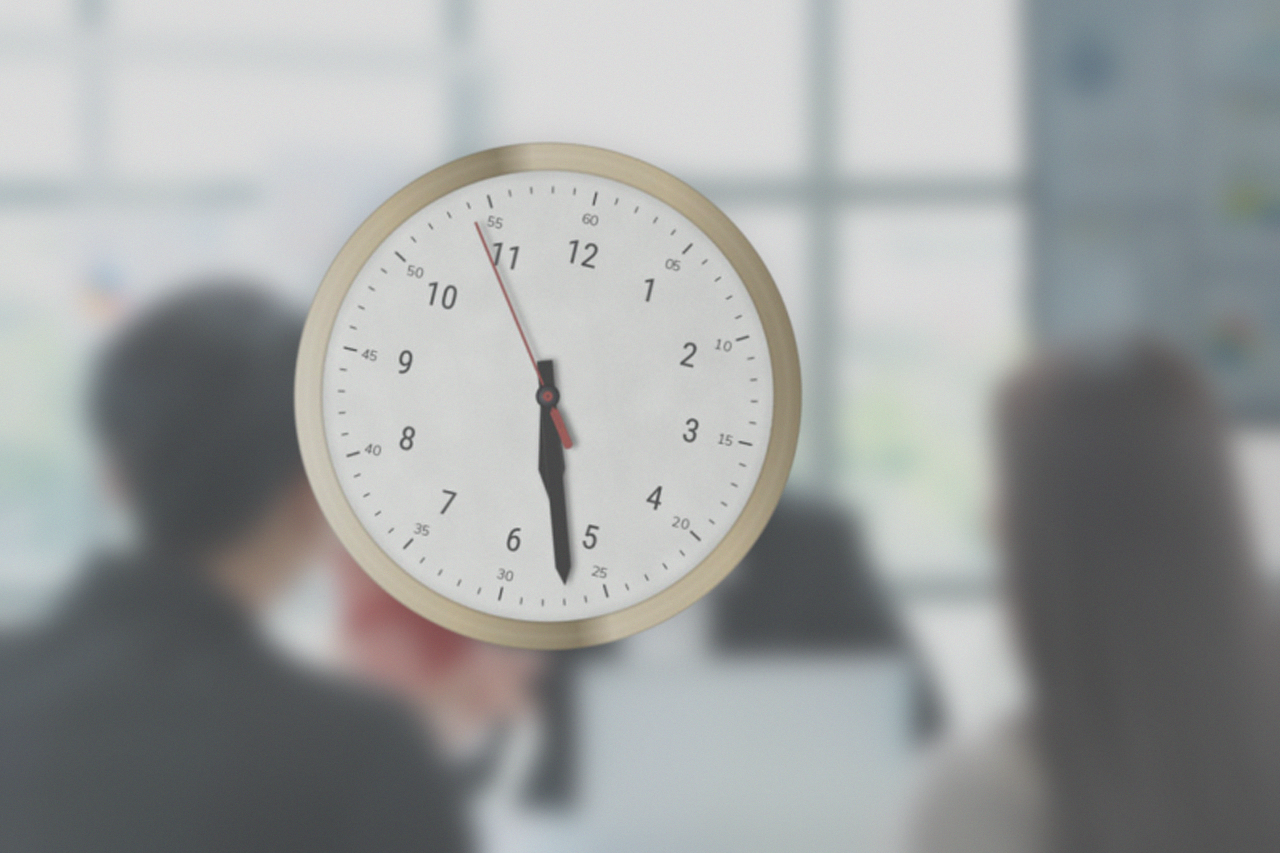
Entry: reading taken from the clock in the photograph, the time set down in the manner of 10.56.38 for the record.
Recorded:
5.26.54
